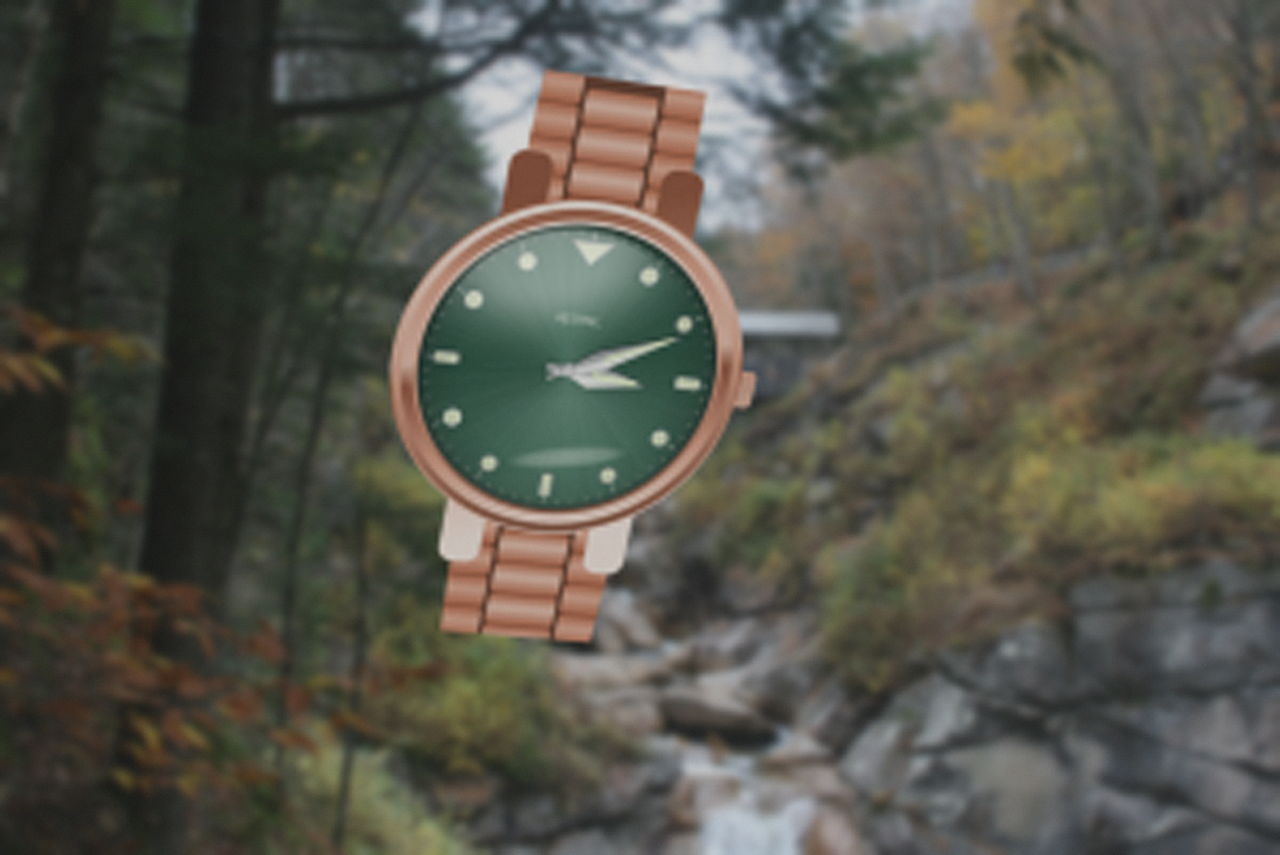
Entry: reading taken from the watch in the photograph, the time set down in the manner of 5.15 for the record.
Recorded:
3.11
